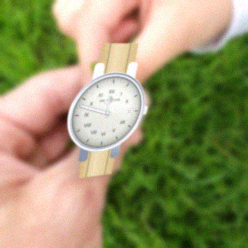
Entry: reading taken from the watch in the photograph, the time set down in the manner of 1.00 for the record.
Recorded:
11.48
